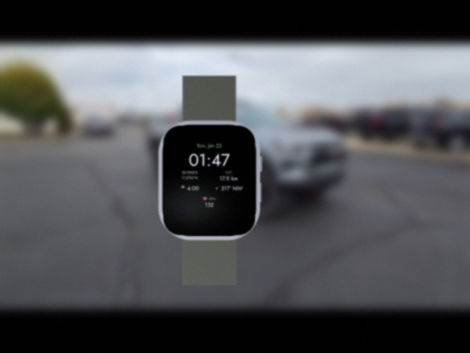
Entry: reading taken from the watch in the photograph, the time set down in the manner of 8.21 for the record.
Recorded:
1.47
